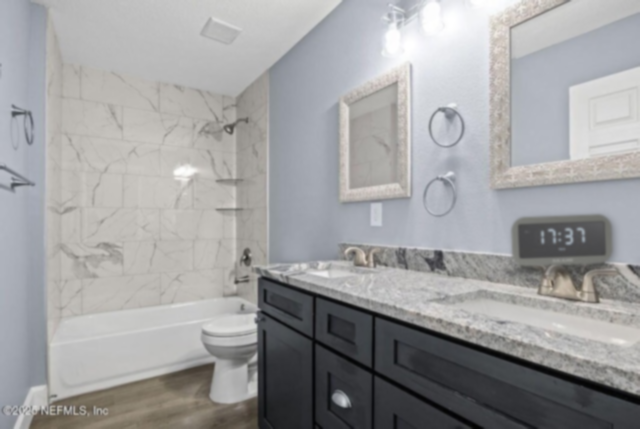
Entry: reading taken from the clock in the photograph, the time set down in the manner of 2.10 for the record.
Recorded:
17.37
